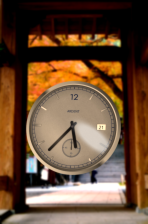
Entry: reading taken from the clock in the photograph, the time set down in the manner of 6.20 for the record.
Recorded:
5.37
